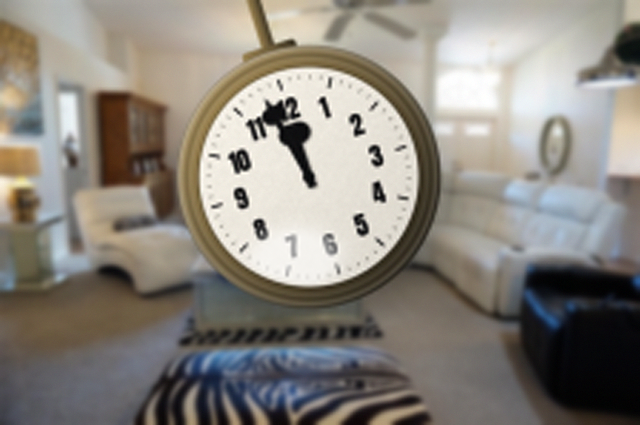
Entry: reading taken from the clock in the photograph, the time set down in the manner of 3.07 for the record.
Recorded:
11.58
